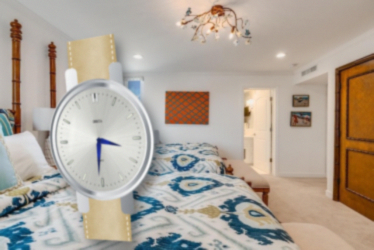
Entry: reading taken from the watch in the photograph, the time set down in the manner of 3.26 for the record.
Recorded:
3.31
